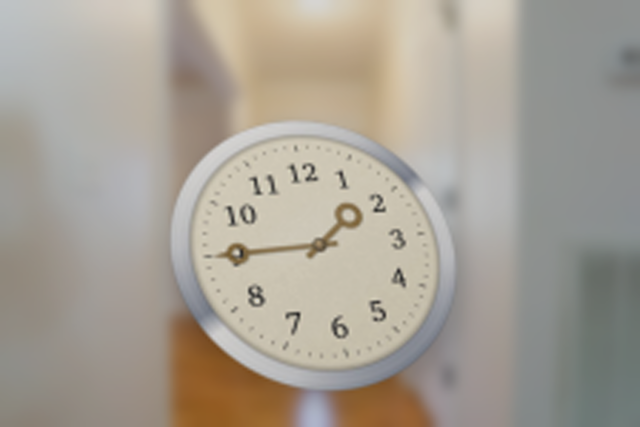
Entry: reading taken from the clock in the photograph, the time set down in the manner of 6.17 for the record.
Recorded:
1.45
